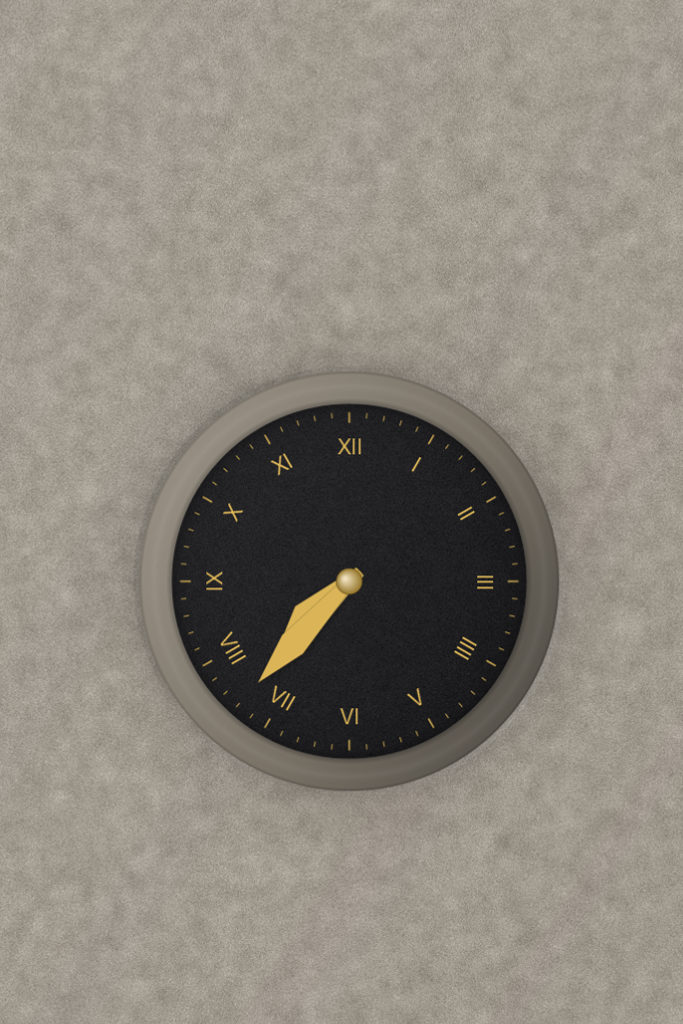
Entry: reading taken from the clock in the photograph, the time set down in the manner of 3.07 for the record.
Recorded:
7.37
